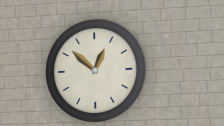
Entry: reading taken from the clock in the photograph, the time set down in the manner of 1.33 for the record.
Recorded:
12.52
